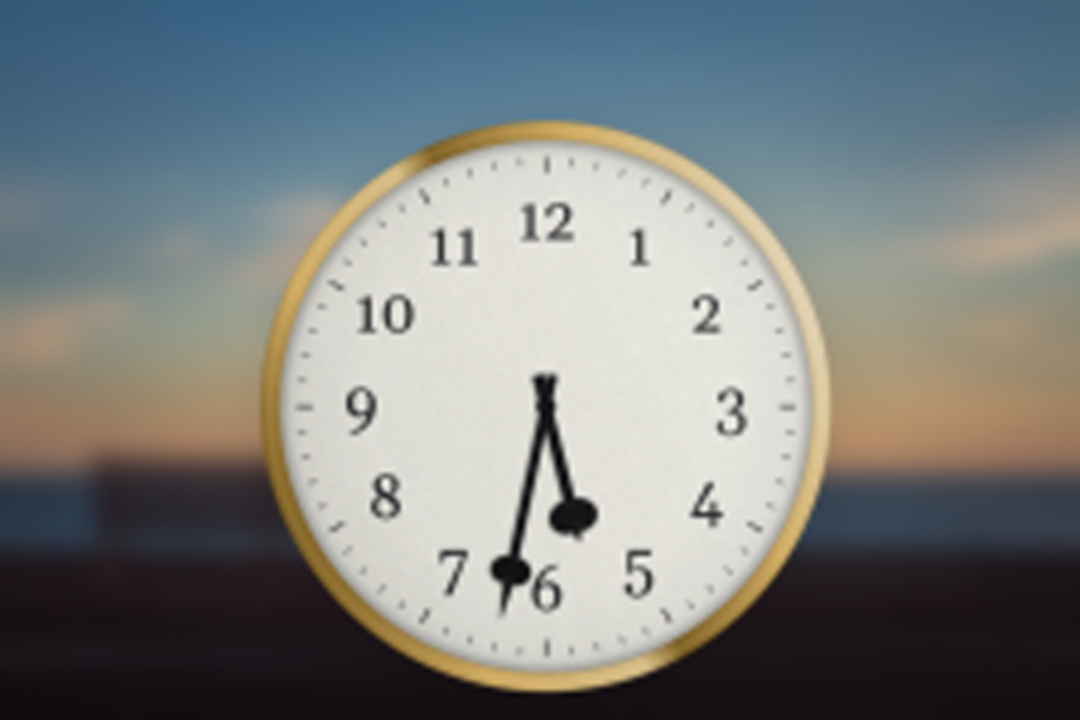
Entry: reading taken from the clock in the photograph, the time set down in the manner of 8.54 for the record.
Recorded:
5.32
